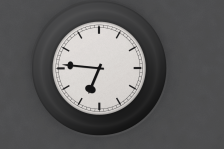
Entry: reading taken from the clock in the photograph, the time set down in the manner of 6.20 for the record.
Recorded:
6.46
